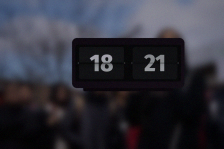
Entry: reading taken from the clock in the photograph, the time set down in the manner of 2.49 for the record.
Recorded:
18.21
